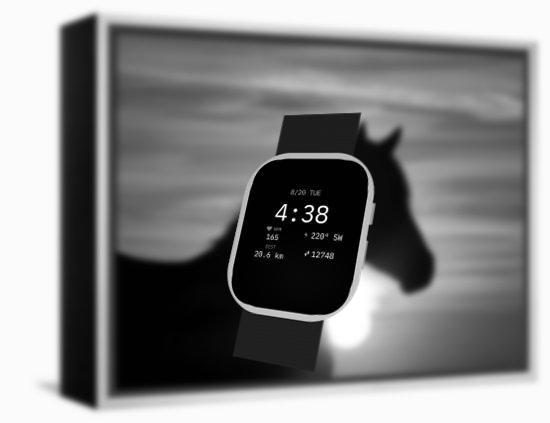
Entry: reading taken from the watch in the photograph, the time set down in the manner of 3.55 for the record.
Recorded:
4.38
